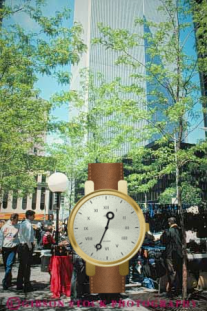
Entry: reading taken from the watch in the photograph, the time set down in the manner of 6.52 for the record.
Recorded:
12.34
